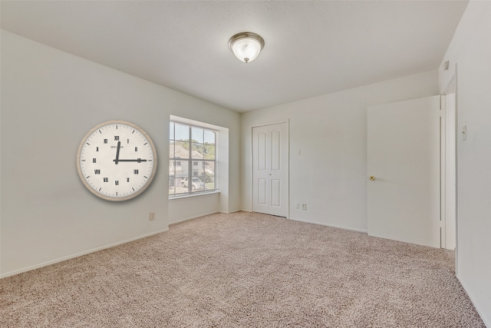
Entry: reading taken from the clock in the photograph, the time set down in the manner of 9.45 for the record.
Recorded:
12.15
